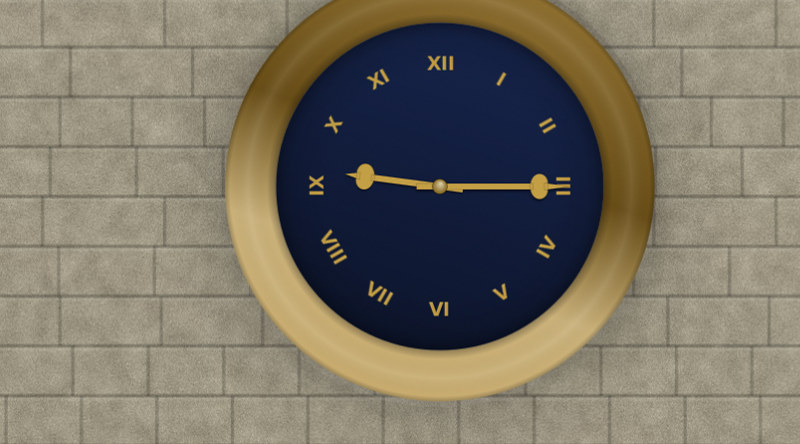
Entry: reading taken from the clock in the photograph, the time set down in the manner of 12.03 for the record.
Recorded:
9.15
